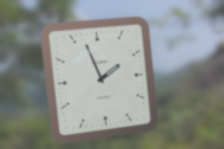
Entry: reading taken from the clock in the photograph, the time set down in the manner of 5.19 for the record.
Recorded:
1.57
